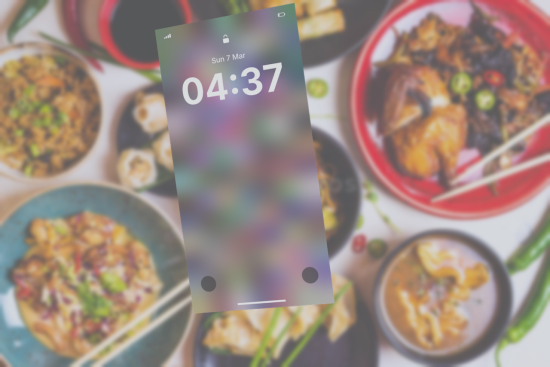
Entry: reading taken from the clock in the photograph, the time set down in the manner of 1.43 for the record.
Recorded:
4.37
